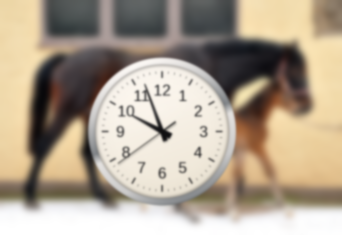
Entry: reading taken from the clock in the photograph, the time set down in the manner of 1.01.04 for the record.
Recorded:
9.56.39
